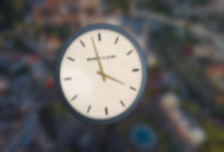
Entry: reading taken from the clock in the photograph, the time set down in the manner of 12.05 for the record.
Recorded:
3.58
